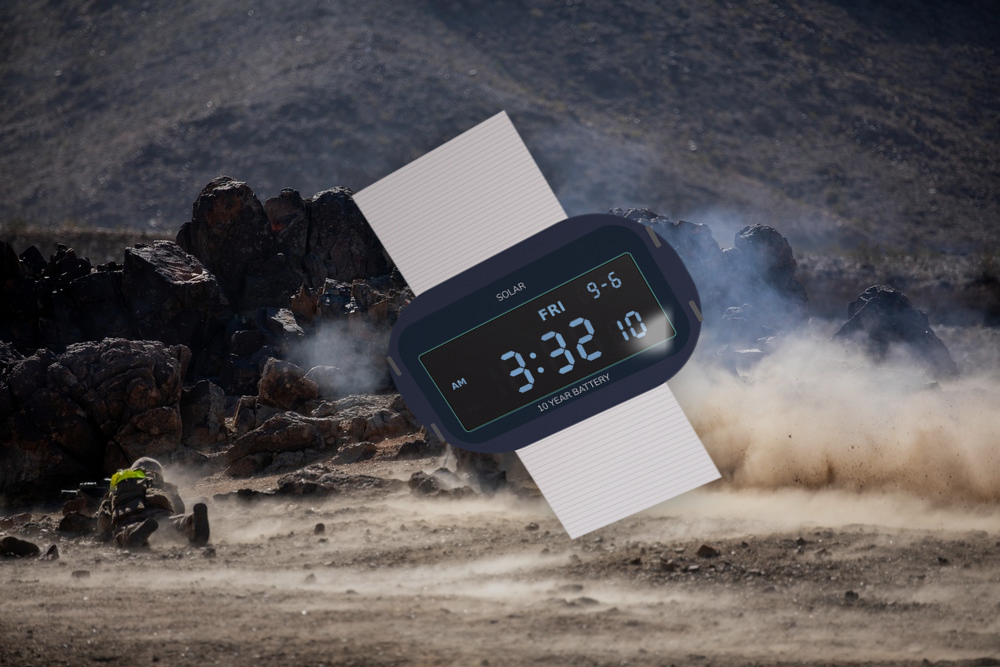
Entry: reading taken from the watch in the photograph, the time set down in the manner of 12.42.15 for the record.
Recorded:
3.32.10
